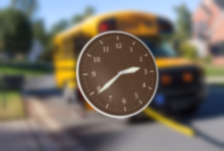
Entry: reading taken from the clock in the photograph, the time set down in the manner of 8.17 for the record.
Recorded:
2.39
